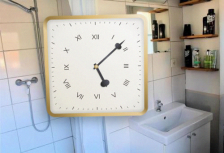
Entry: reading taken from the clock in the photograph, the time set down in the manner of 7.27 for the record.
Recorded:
5.08
